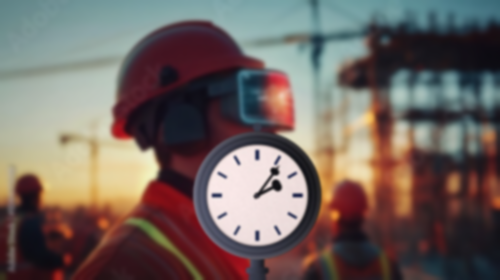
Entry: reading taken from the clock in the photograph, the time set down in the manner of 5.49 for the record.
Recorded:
2.06
